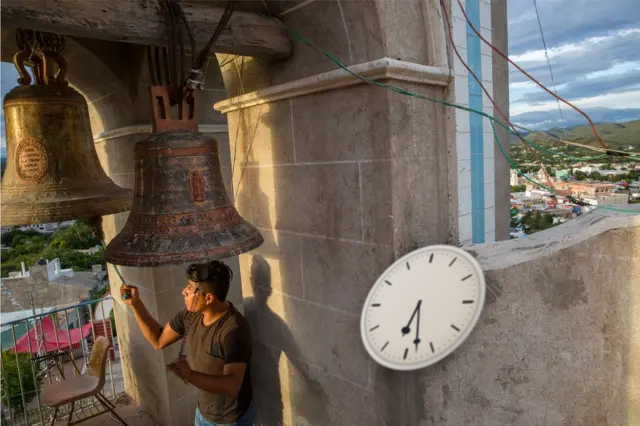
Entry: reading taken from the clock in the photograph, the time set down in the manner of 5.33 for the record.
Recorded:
6.28
